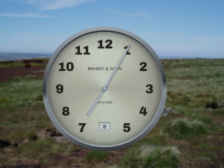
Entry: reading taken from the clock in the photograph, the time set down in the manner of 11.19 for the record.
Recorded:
7.05
